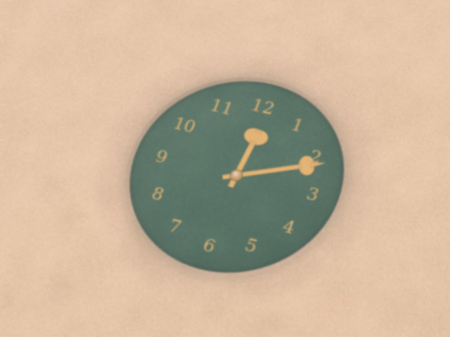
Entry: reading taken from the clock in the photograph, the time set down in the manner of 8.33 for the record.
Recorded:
12.11
